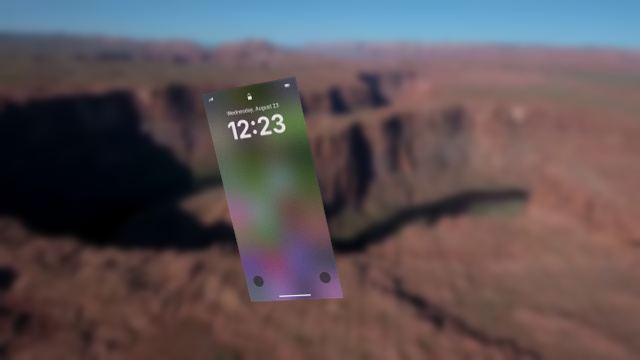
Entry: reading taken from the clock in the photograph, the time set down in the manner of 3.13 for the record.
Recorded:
12.23
